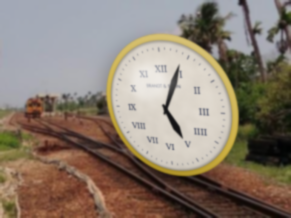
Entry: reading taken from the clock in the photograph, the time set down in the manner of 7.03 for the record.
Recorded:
5.04
